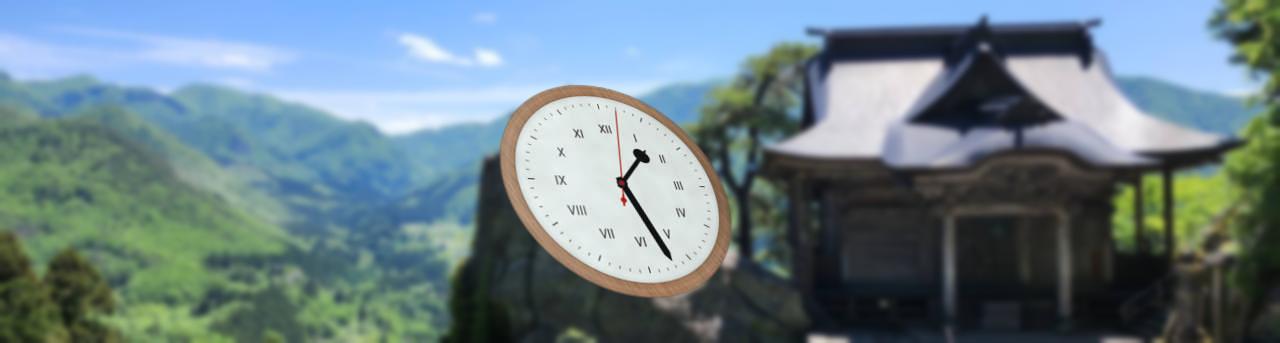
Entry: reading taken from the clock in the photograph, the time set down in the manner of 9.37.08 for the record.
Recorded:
1.27.02
